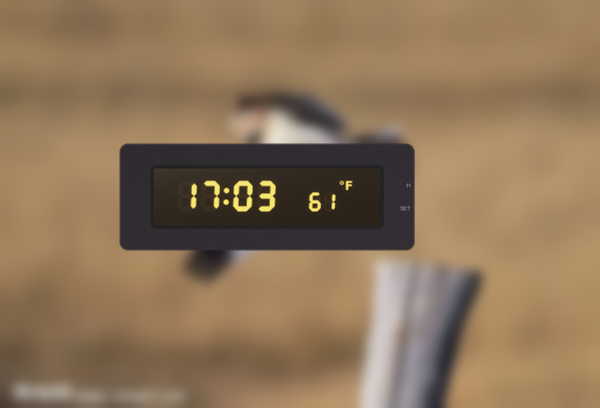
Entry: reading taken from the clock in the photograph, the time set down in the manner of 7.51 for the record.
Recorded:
17.03
